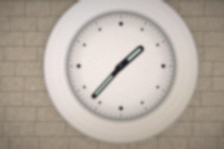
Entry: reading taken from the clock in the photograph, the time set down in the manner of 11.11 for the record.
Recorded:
1.37
